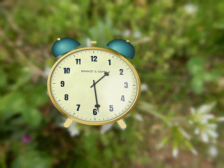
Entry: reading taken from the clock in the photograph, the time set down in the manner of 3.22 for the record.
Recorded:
1.29
